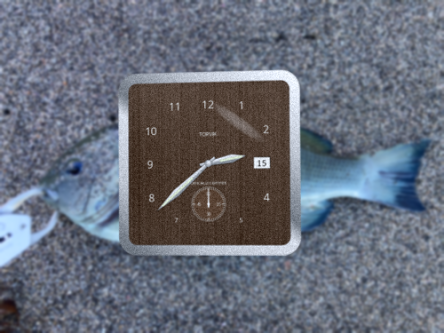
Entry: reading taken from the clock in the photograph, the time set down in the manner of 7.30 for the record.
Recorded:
2.38
